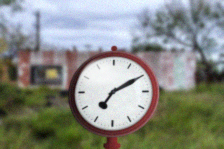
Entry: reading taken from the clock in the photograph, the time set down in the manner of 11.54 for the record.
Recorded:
7.10
